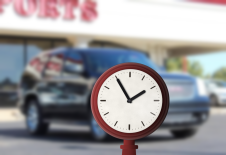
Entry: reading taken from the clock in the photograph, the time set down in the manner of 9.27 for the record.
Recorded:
1.55
